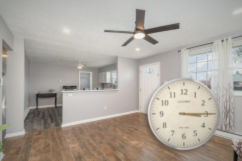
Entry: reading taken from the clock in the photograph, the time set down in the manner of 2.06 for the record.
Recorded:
3.15
